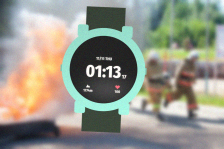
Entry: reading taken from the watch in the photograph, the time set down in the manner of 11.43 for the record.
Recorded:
1.13
